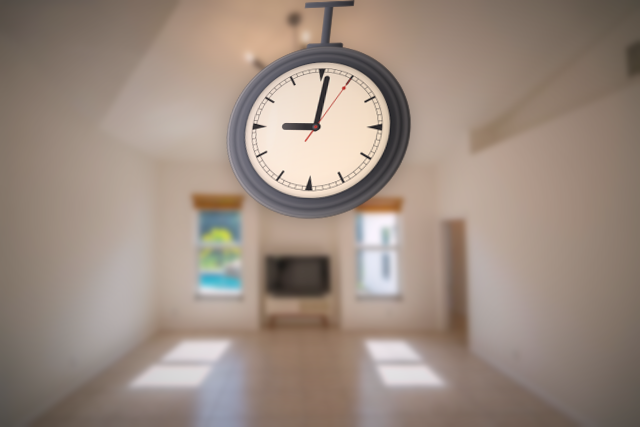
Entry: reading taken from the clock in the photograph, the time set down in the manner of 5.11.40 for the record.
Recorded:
9.01.05
